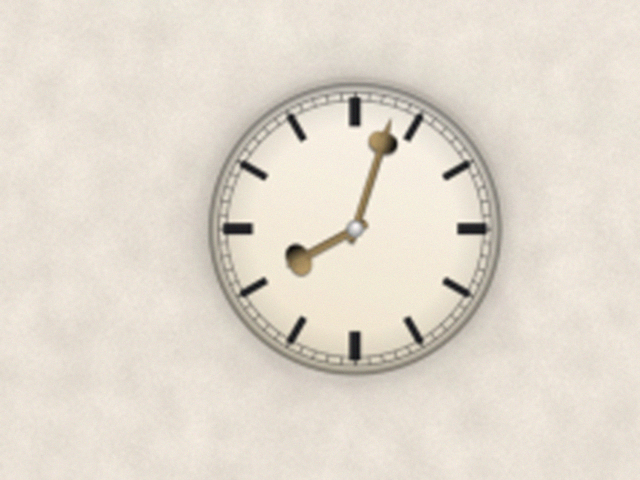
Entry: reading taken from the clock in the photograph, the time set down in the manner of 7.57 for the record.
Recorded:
8.03
